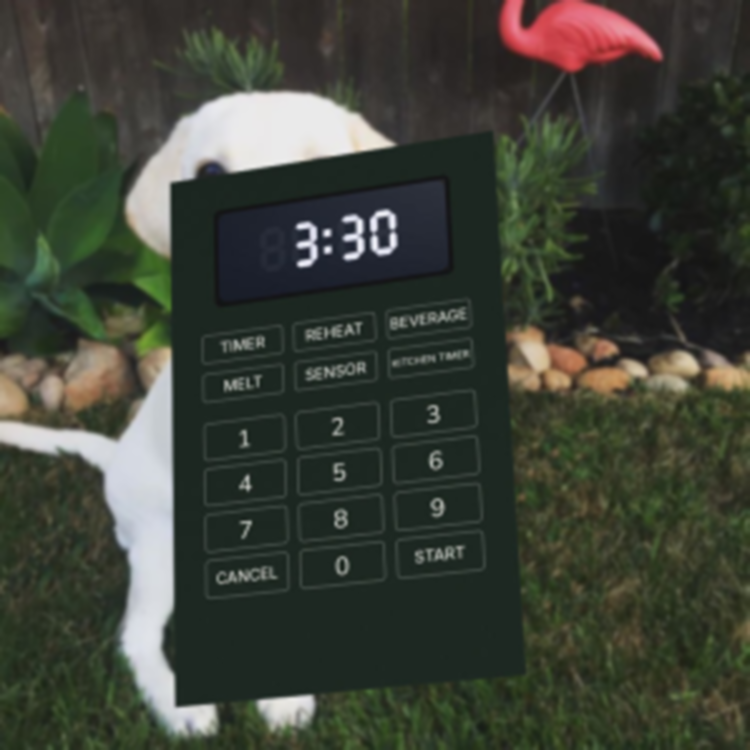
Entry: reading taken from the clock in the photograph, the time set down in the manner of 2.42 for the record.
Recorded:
3.30
